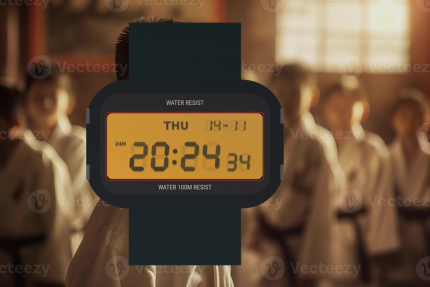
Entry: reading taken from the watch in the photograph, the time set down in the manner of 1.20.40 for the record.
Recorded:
20.24.34
